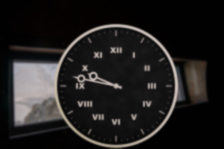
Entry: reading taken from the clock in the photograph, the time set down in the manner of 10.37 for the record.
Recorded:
9.47
